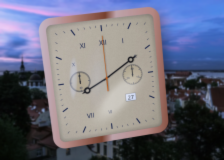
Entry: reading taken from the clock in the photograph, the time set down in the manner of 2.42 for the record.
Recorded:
8.10
